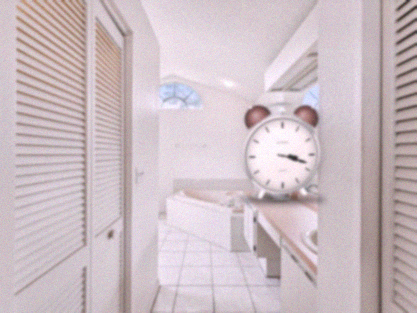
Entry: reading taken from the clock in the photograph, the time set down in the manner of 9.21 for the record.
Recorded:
3.18
